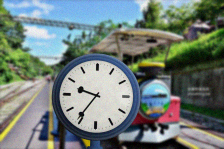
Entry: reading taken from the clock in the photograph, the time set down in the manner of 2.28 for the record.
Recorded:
9.36
